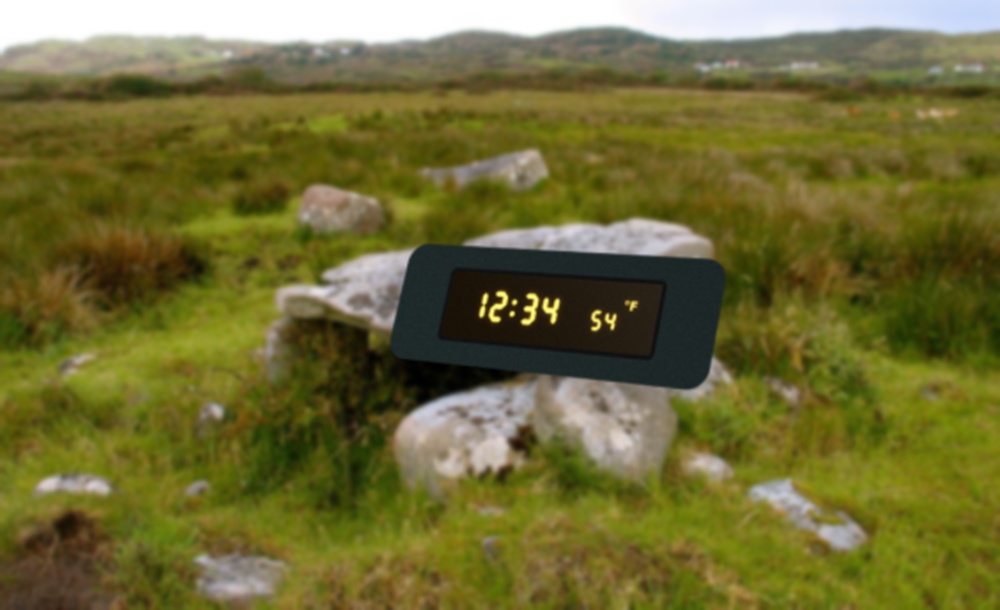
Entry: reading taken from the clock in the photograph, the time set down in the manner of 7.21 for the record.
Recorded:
12.34
